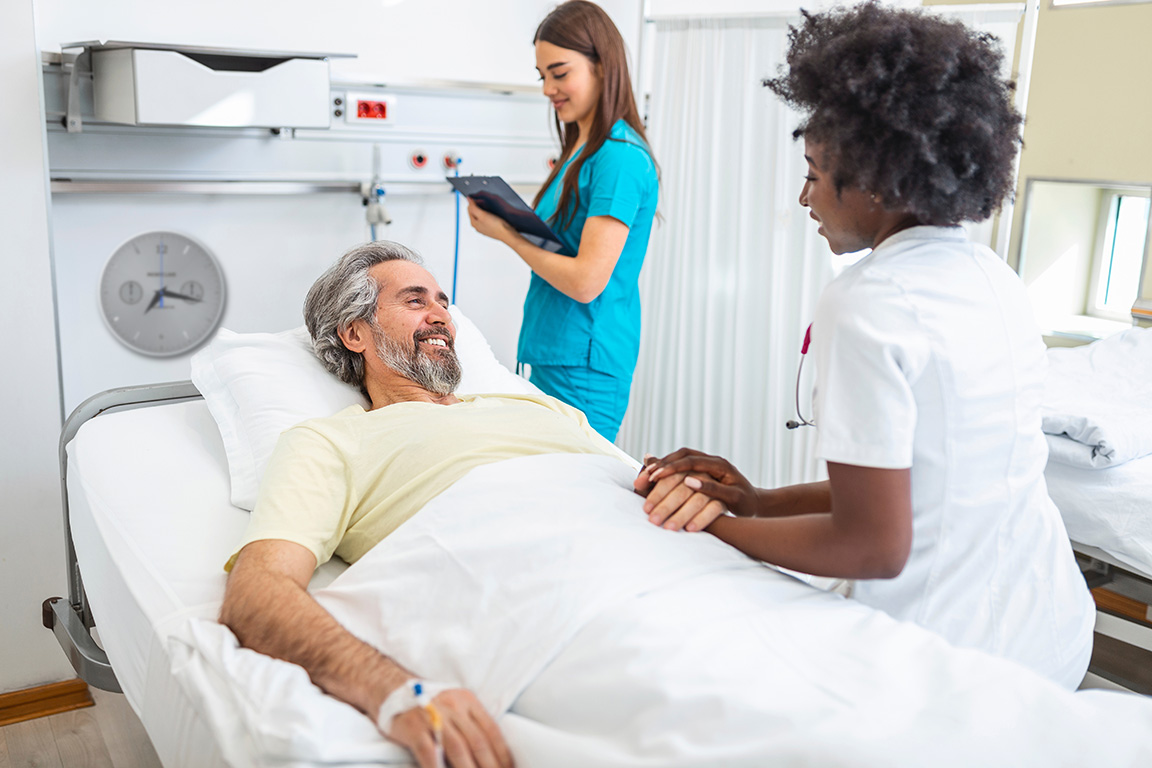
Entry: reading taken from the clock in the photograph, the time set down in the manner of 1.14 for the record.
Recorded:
7.17
